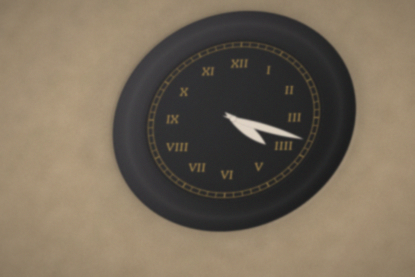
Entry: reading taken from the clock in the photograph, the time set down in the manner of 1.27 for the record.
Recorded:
4.18
